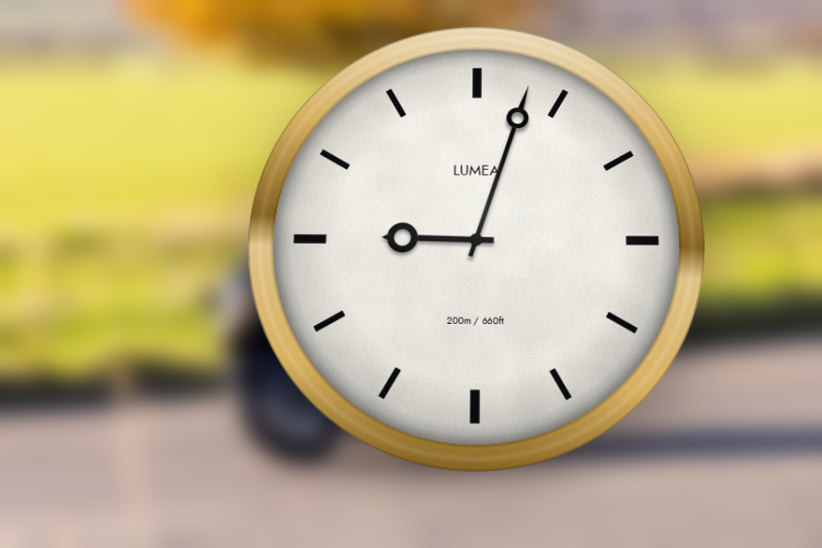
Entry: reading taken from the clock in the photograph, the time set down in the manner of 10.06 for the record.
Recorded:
9.03
